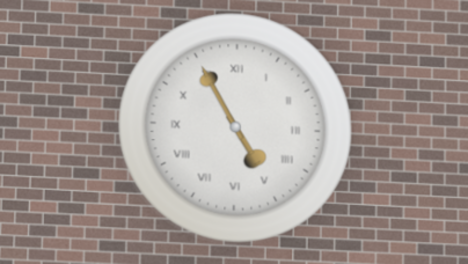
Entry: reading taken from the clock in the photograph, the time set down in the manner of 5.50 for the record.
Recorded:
4.55
